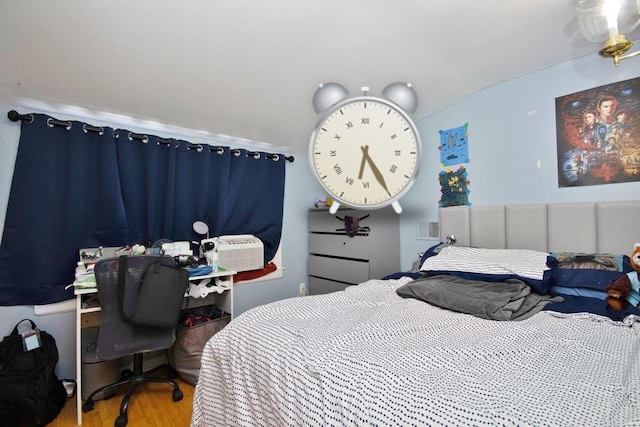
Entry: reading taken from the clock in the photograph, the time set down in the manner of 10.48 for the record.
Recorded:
6.25
